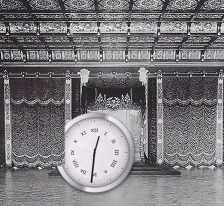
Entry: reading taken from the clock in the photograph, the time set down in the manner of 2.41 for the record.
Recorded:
12.31
